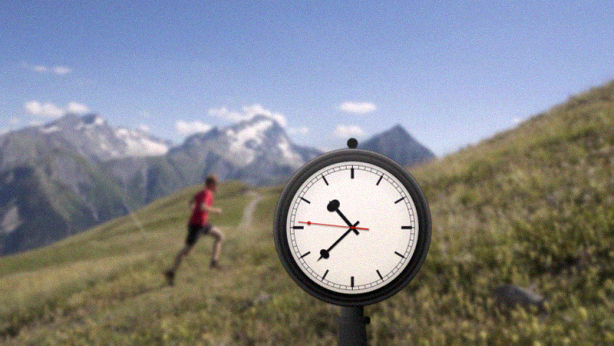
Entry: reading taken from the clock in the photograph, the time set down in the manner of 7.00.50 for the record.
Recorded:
10.37.46
